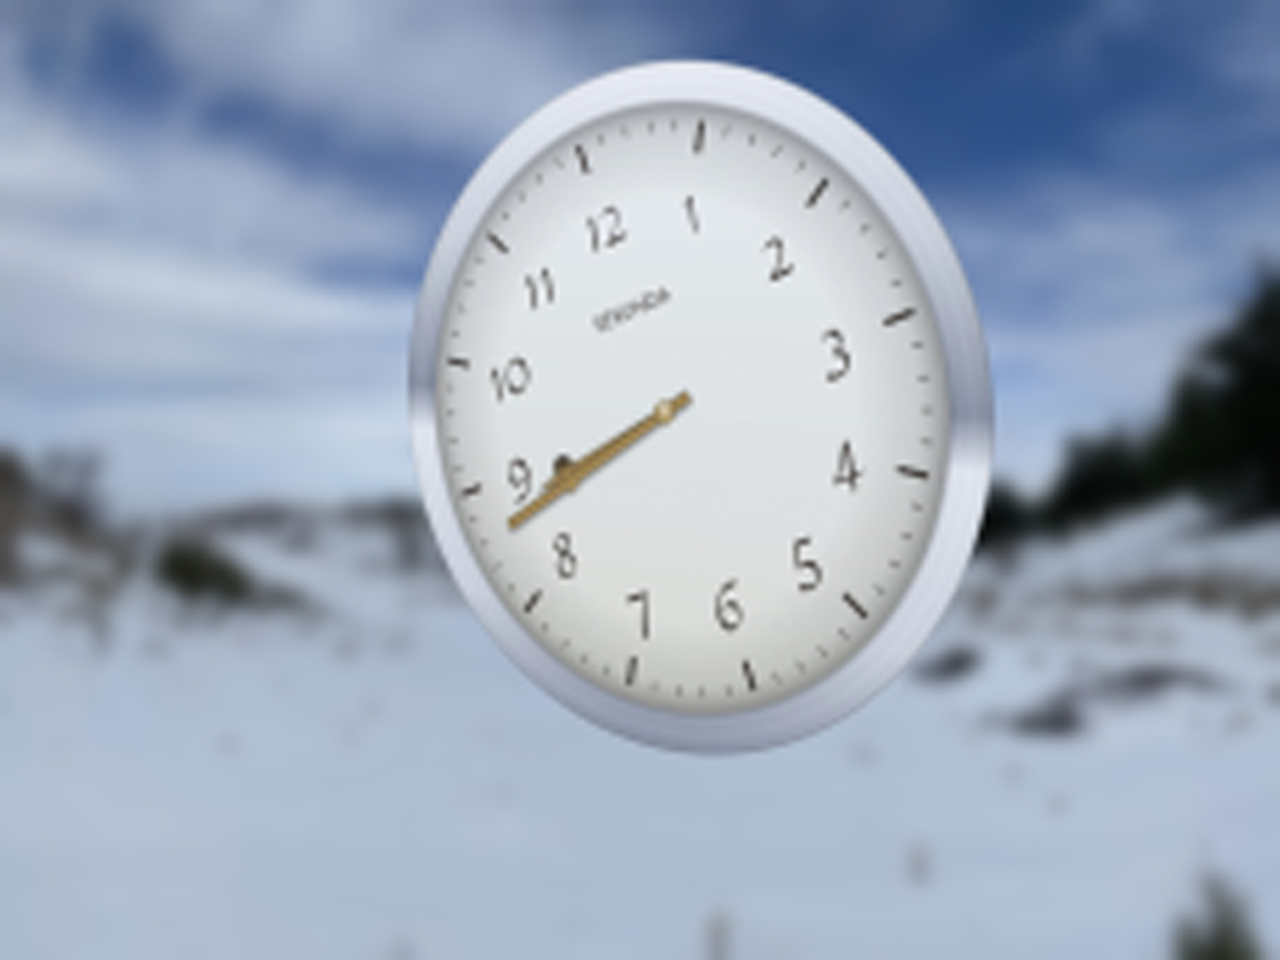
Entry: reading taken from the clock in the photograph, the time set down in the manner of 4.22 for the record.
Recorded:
8.43
